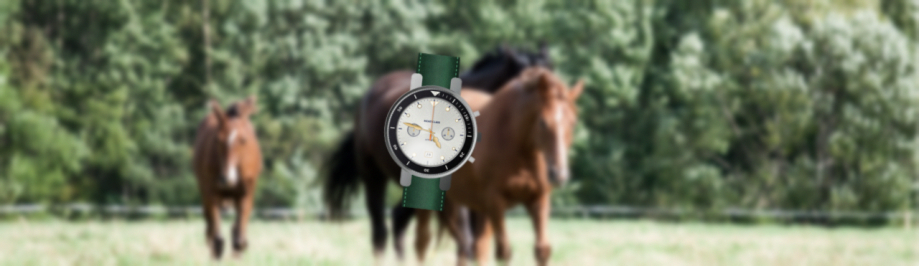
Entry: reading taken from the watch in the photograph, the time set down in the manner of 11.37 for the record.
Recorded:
4.47
